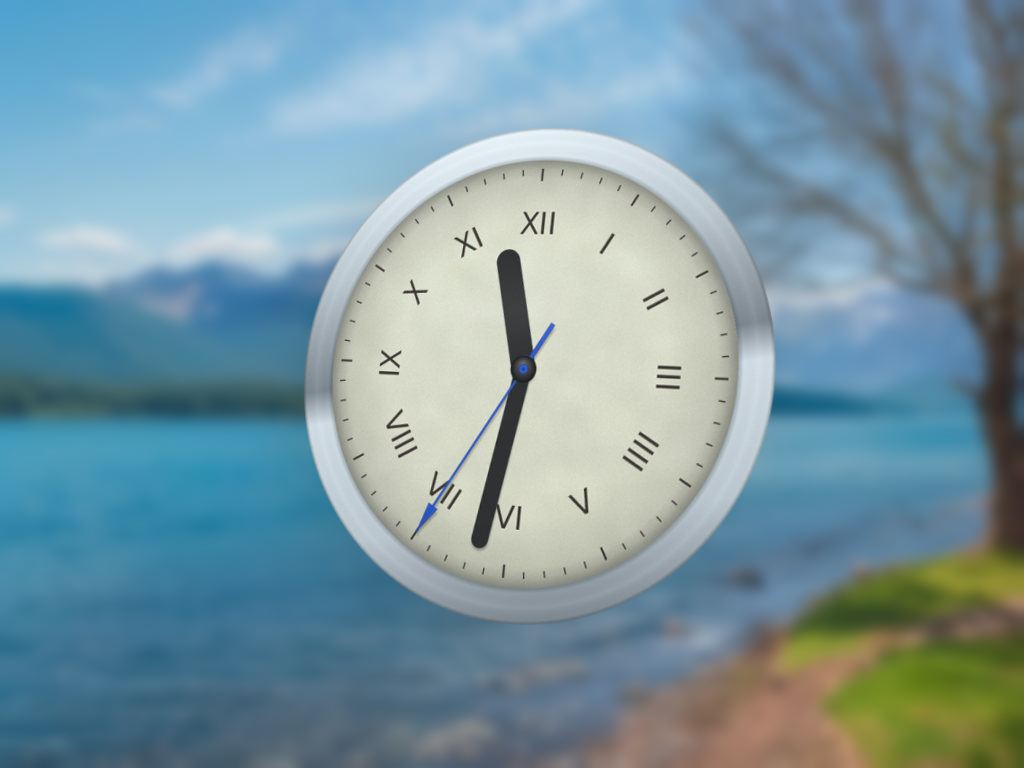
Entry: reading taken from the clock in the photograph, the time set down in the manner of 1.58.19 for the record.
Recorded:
11.31.35
